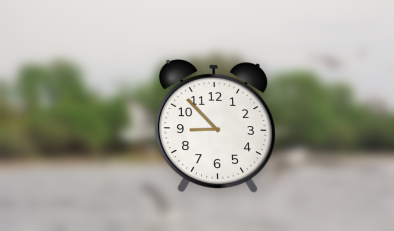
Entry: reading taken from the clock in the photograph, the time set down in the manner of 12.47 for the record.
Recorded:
8.53
